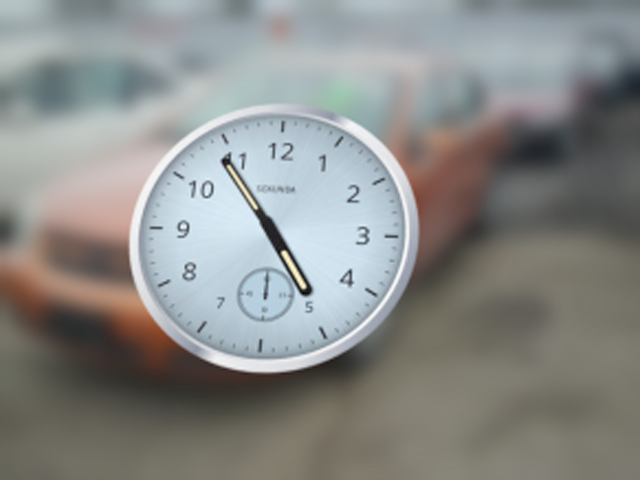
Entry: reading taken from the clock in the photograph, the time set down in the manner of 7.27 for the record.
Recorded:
4.54
